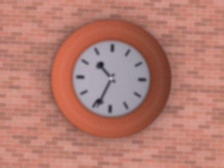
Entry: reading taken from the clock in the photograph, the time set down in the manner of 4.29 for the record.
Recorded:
10.34
